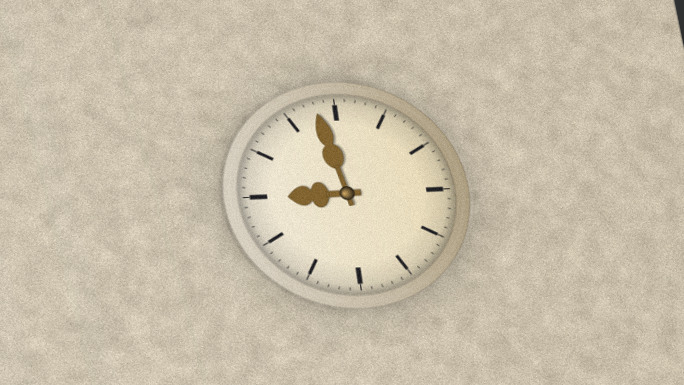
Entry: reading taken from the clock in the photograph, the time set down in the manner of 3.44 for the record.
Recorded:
8.58
